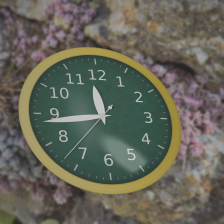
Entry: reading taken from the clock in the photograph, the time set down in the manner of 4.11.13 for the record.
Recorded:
11.43.37
